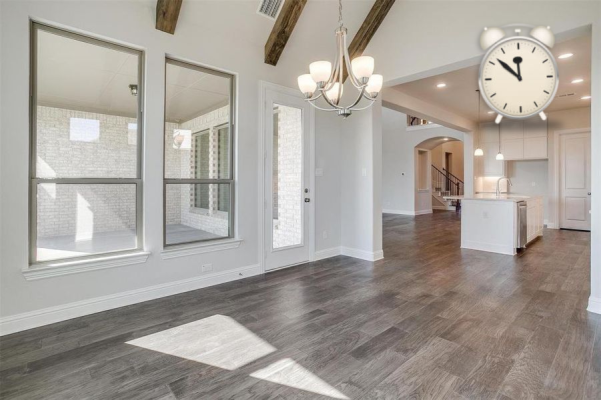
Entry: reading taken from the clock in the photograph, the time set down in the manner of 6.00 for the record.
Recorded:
11.52
